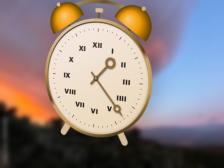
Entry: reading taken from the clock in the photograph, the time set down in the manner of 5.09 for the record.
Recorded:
1.23
